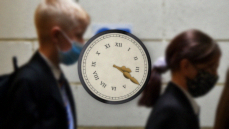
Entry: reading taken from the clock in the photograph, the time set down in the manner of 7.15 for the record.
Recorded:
3.20
